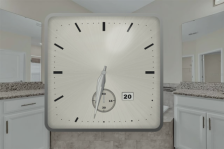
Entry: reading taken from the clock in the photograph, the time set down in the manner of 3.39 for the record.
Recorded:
6.32
